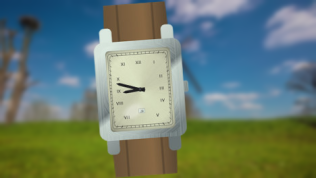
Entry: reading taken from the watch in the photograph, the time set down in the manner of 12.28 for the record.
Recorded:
8.48
